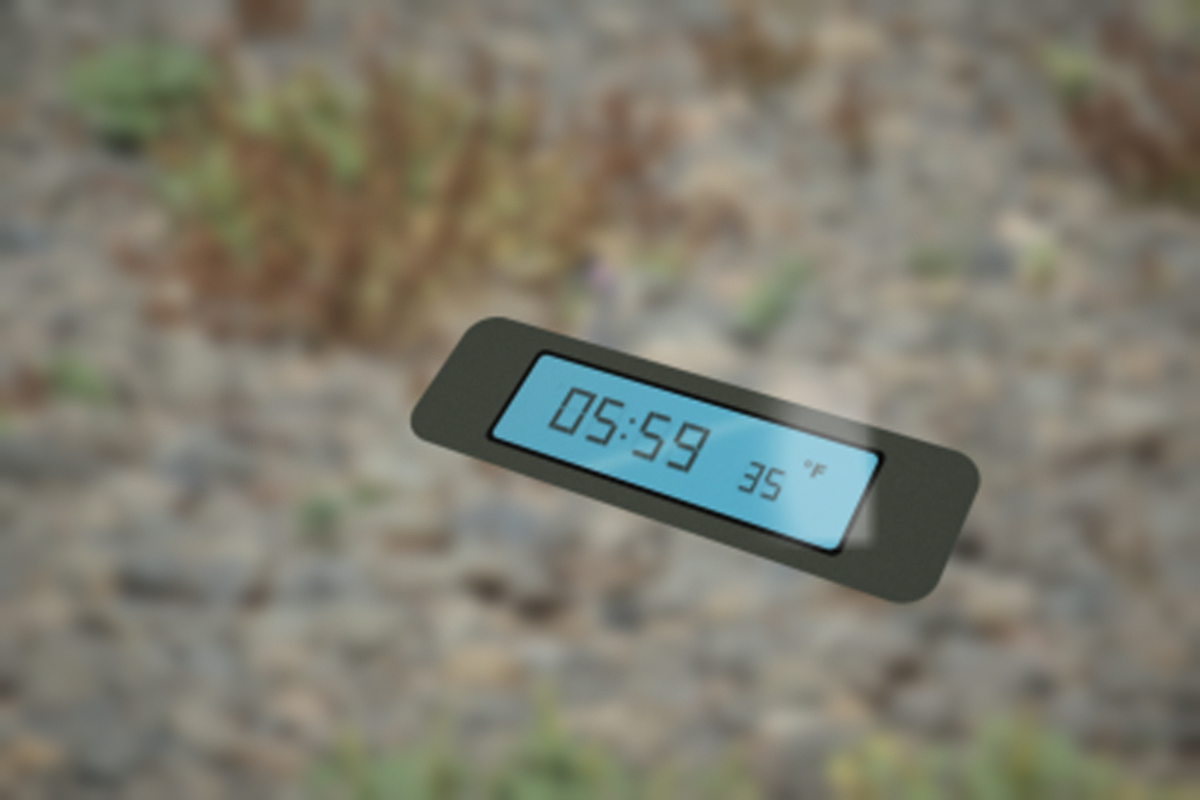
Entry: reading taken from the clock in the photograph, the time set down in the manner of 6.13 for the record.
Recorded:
5.59
